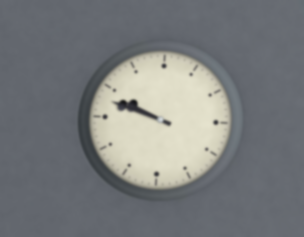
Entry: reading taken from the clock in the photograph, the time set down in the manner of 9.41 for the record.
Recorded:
9.48
